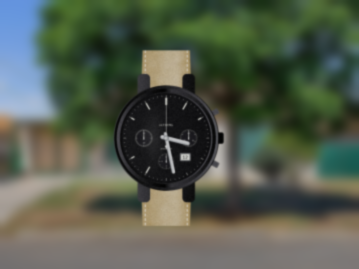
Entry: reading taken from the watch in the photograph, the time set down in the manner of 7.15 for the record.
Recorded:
3.28
